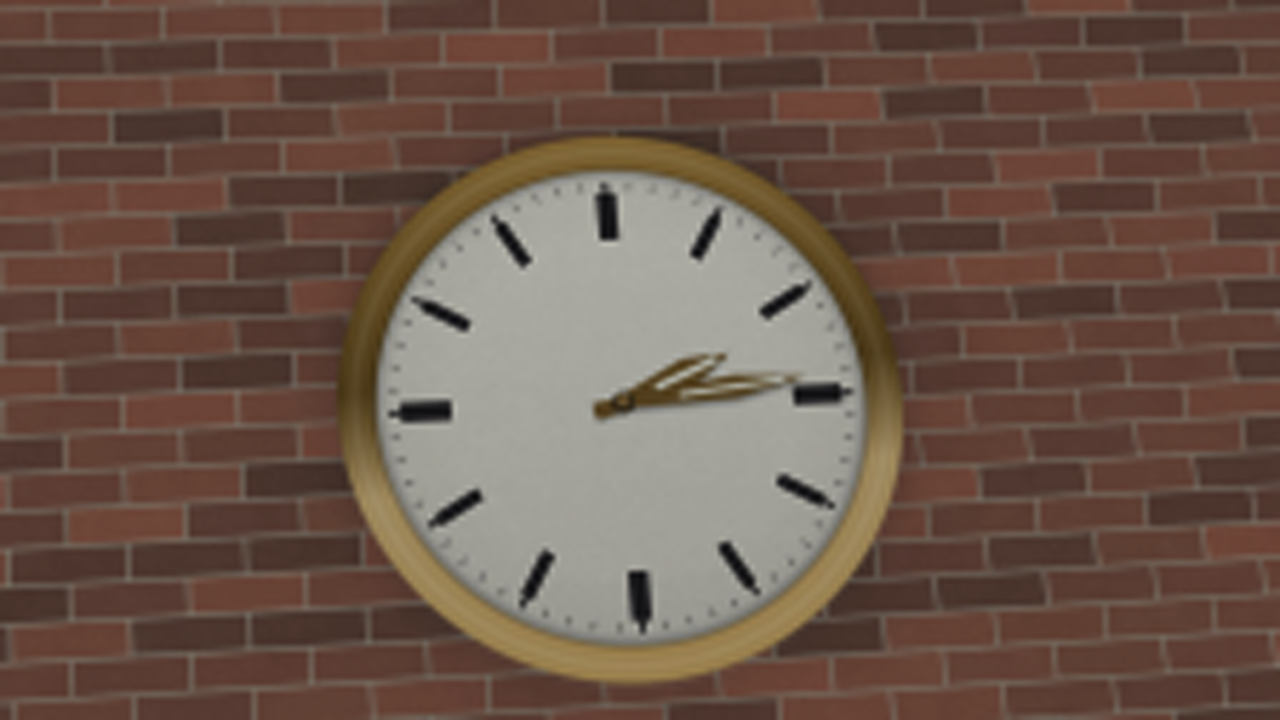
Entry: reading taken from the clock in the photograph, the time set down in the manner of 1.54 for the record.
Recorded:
2.14
